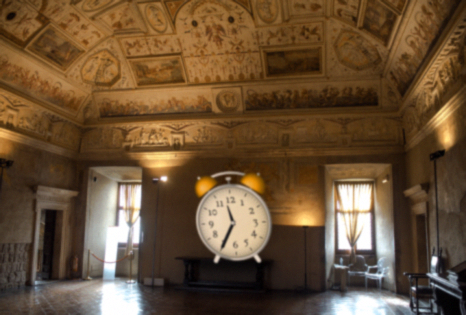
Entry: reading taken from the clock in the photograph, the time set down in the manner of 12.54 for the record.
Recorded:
11.35
